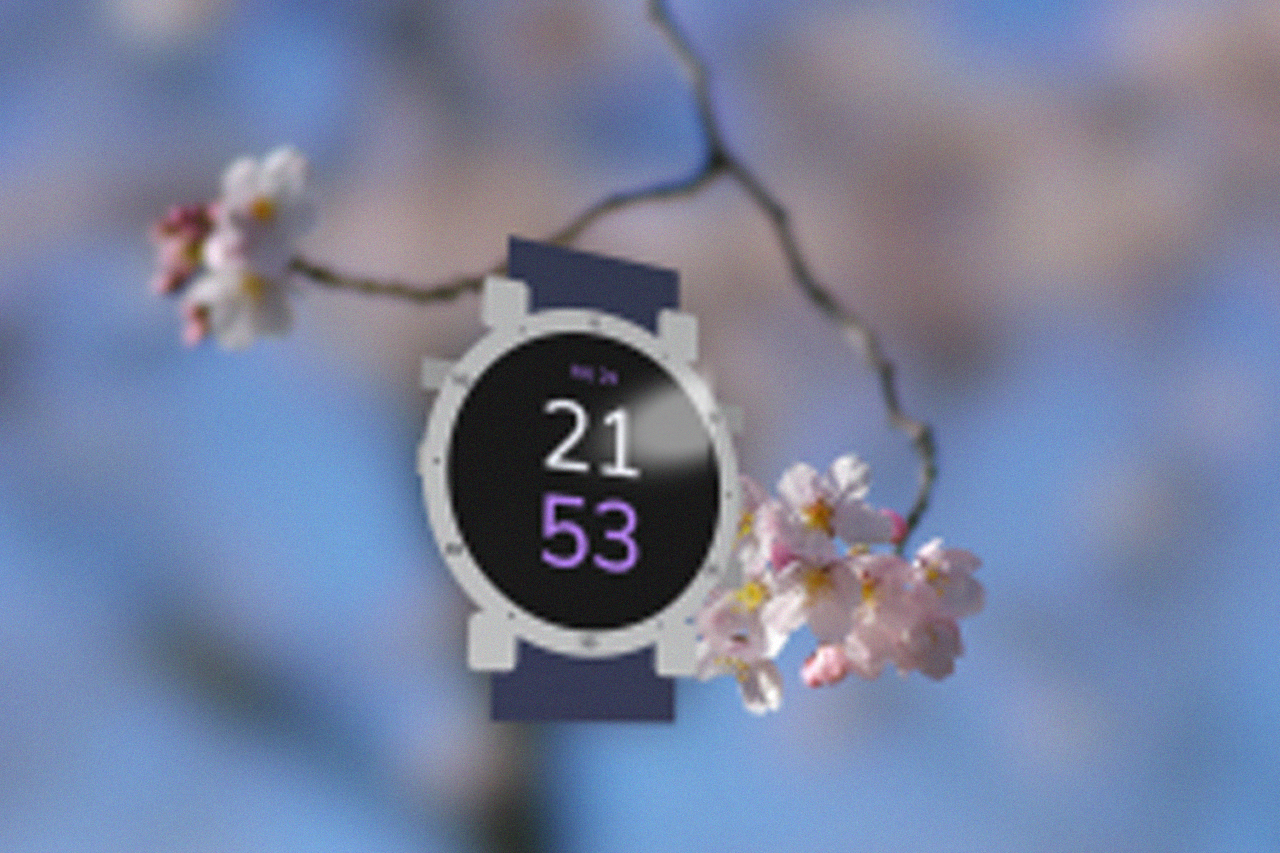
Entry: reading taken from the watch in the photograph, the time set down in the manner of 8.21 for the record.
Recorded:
21.53
